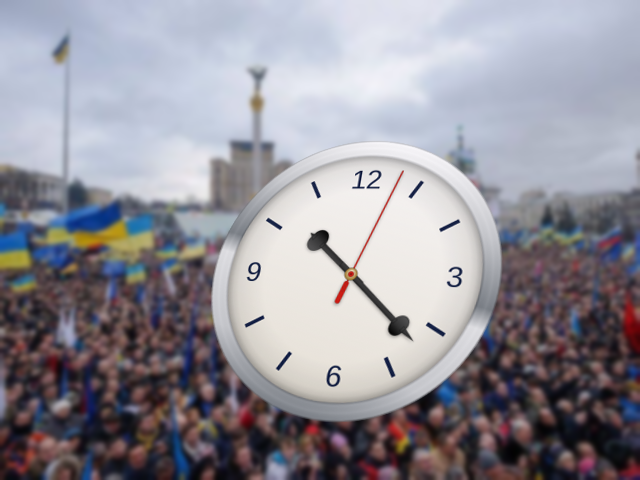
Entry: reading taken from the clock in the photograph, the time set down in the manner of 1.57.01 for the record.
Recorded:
10.22.03
